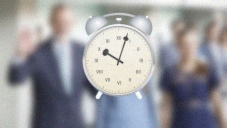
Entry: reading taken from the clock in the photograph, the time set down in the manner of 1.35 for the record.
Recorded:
10.03
